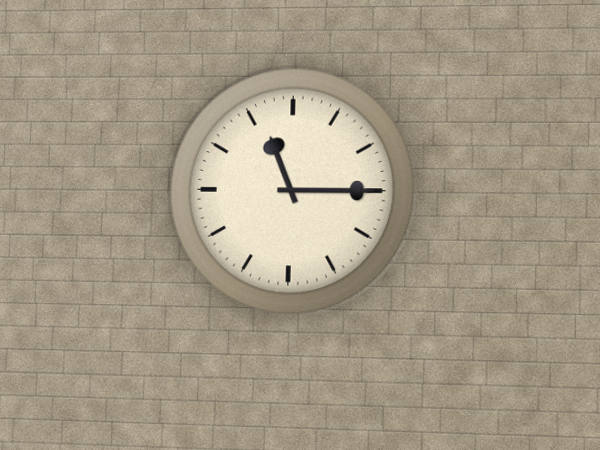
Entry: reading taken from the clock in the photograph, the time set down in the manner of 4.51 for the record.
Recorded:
11.15
